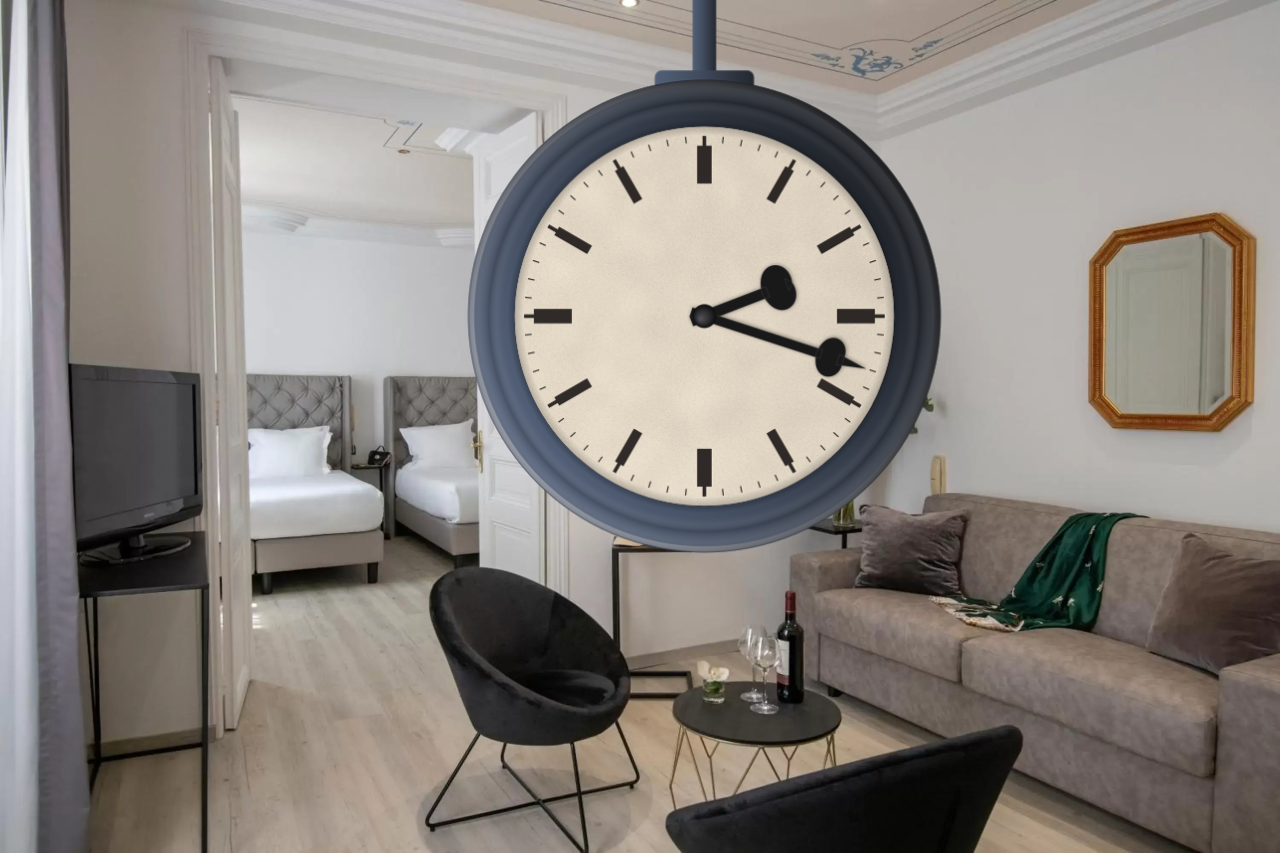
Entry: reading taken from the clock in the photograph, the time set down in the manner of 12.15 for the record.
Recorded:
2.18
